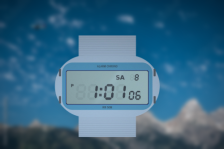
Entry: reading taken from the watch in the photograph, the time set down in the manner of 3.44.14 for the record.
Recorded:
1.01.06
